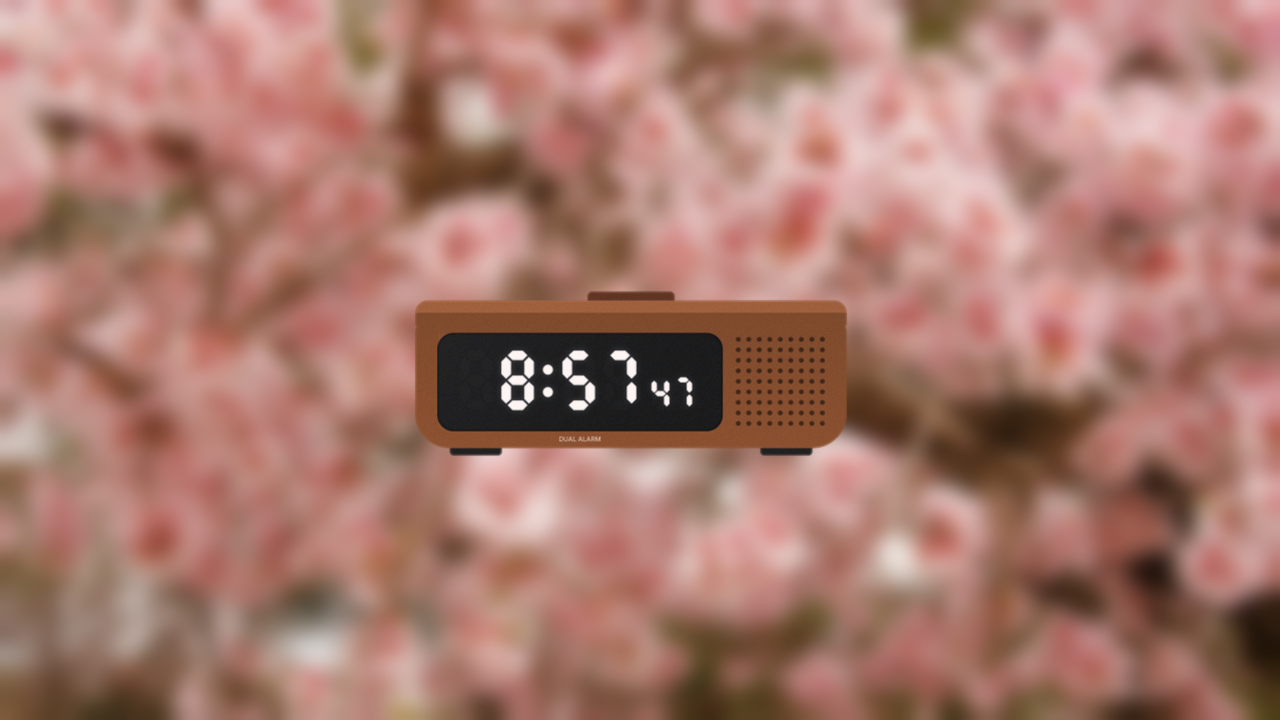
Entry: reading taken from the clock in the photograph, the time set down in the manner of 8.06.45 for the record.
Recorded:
8.57.47
